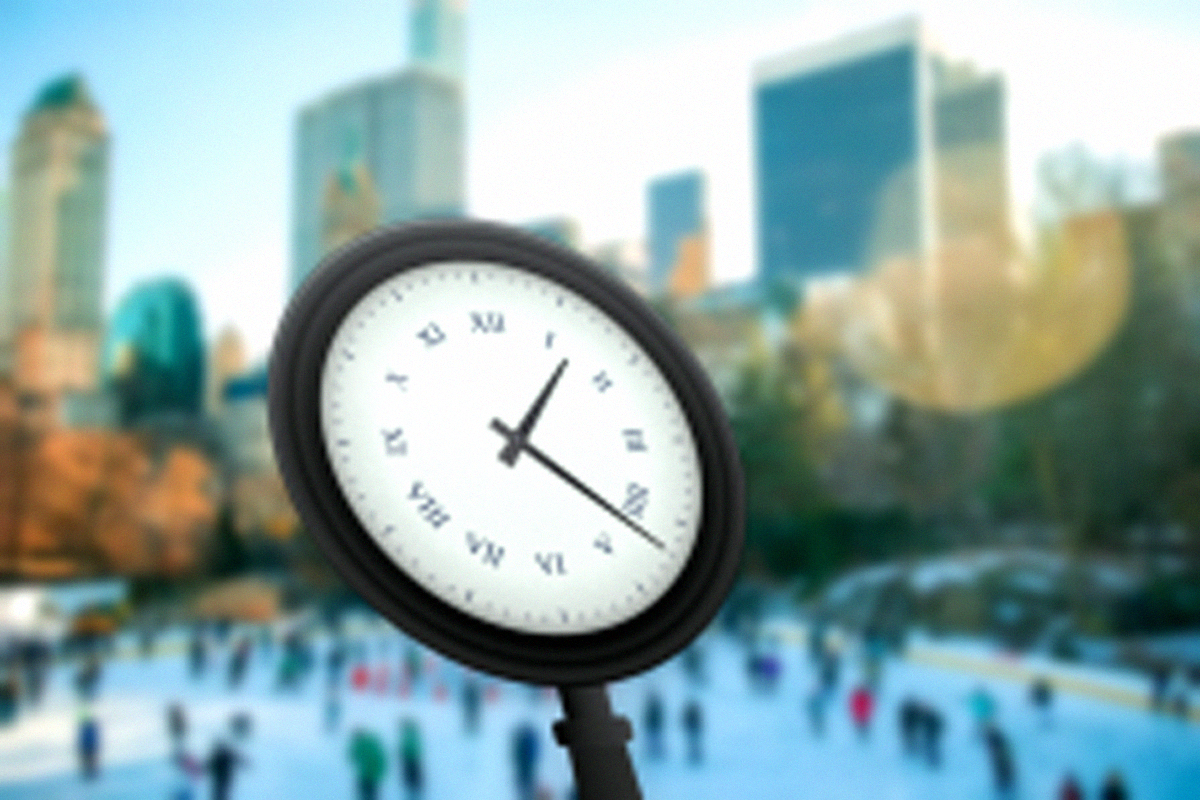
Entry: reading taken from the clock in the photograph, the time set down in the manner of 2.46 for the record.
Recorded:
1.22
